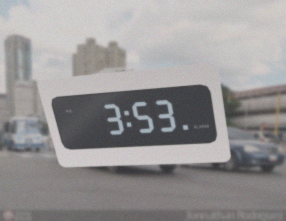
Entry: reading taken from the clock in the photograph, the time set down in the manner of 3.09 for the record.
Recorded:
3.53
